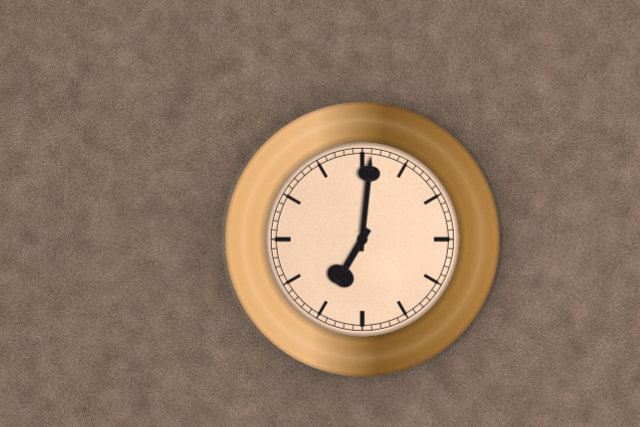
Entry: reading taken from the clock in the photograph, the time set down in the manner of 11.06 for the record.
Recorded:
7.01
